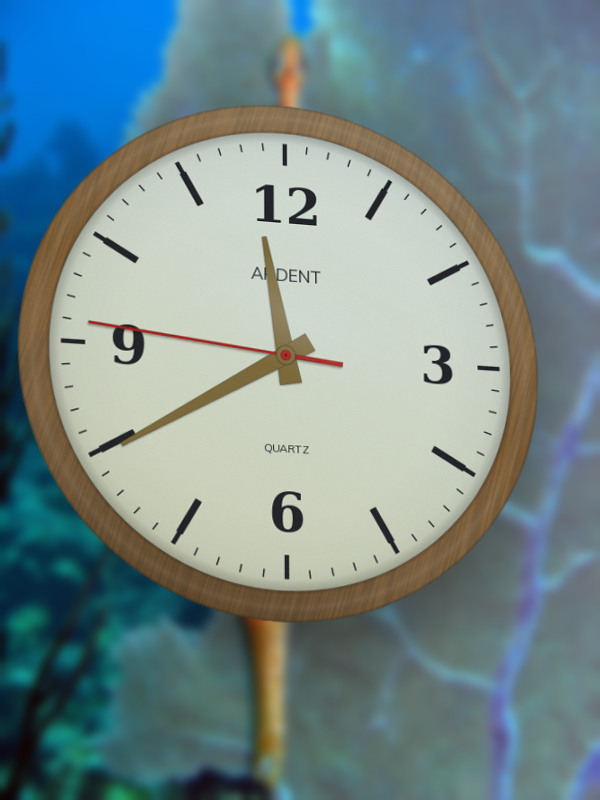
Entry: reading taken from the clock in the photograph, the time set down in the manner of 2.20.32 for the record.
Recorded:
11.39.46
